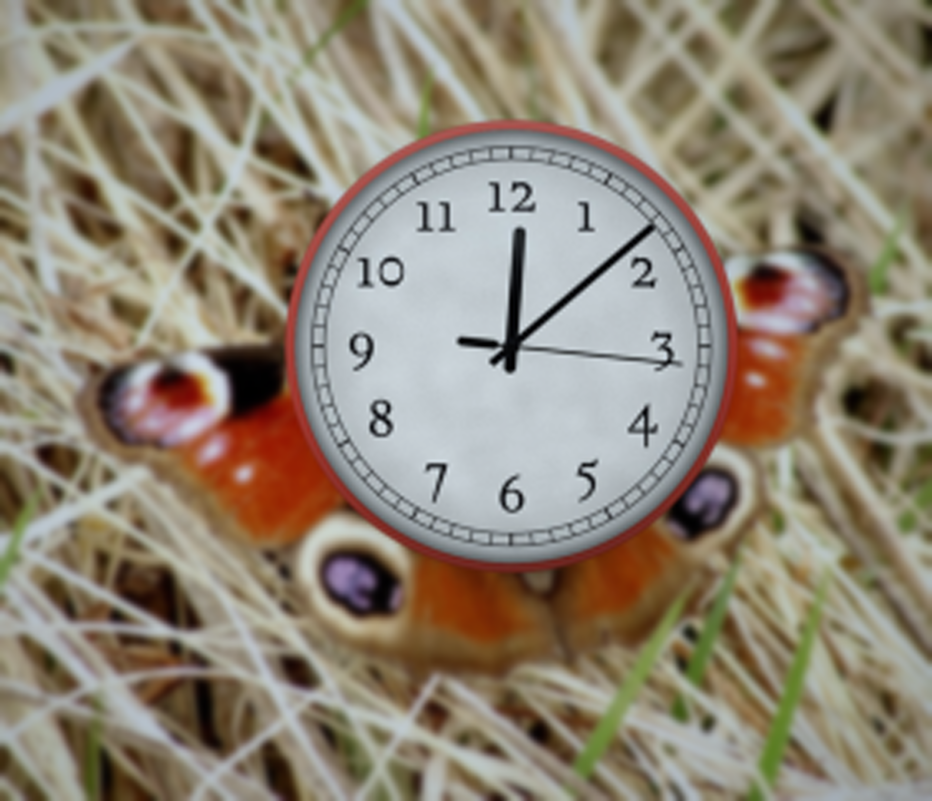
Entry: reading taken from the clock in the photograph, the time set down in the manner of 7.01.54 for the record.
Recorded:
12.08.16
